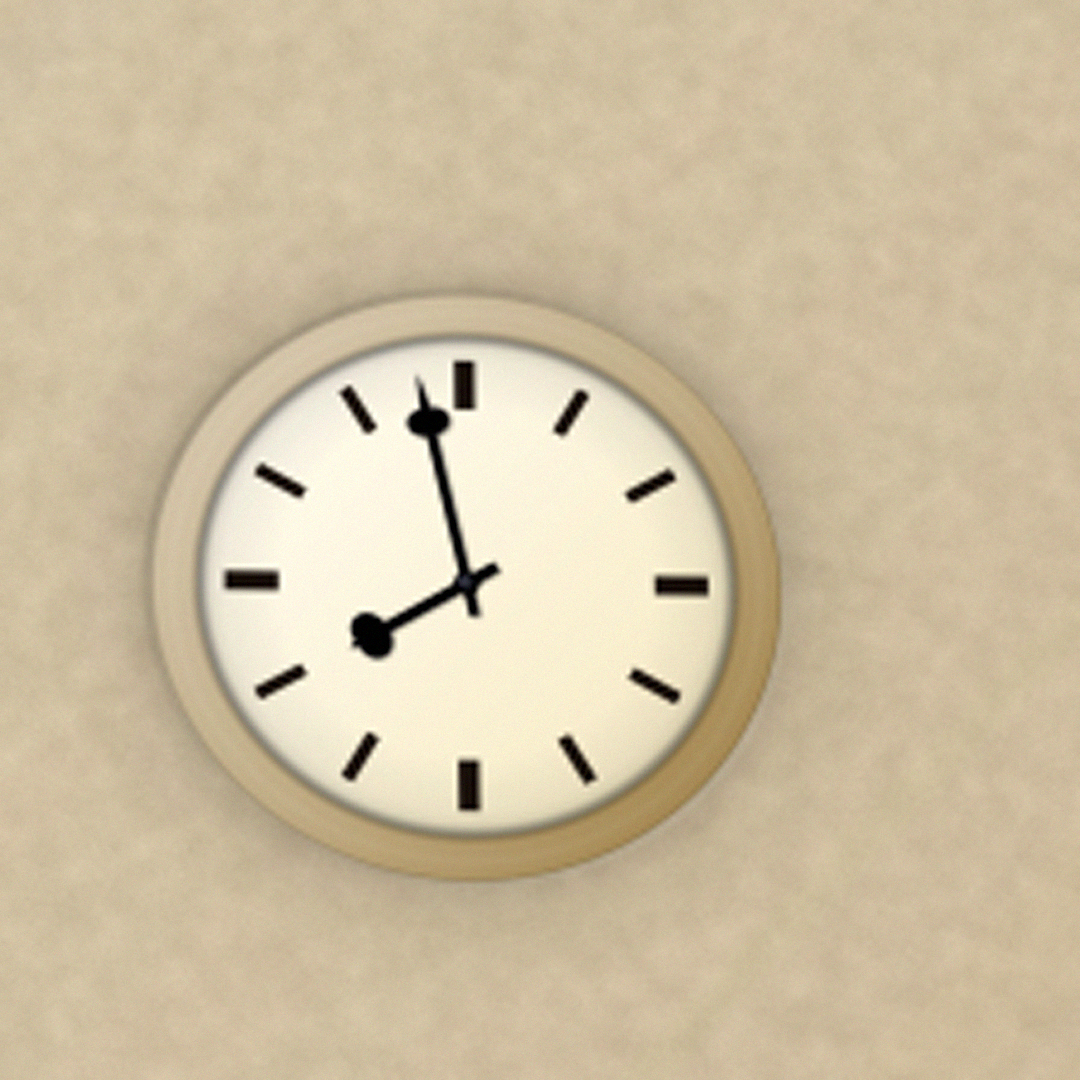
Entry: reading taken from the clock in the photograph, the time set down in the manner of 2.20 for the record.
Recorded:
7.58
